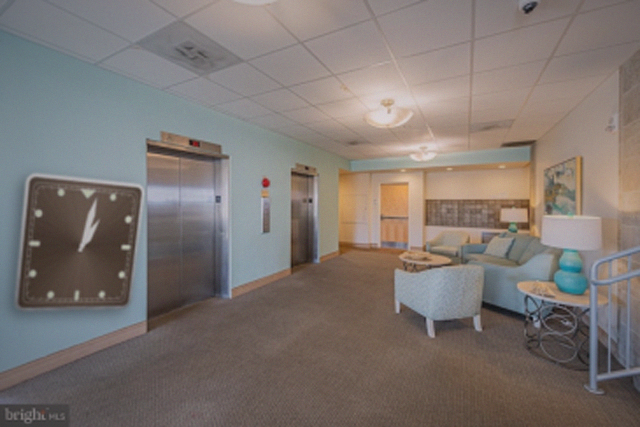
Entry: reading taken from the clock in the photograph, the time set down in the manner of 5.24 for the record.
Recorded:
1.02
